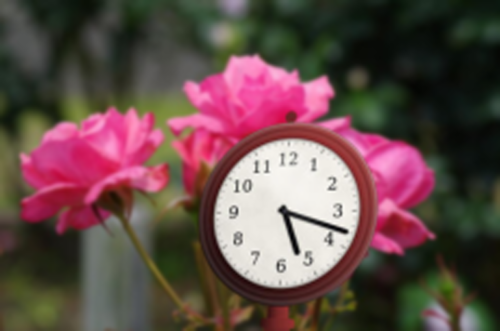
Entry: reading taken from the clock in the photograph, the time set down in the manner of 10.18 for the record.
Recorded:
5.18
